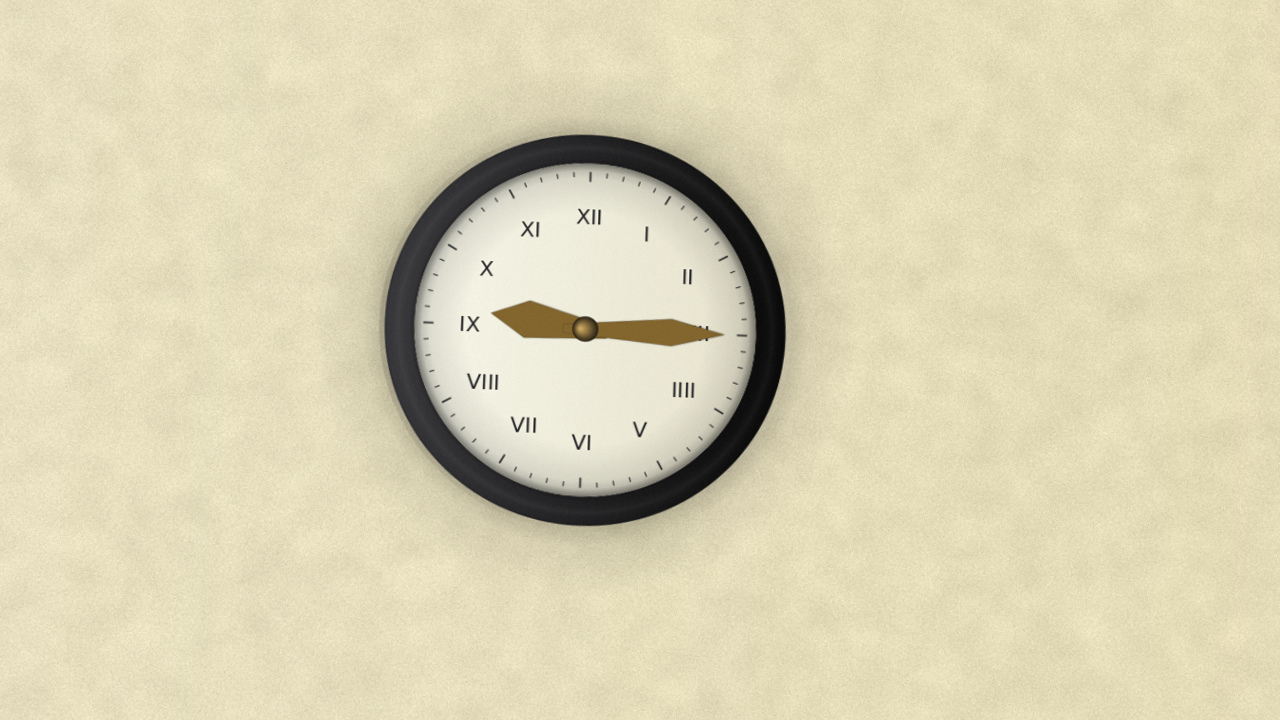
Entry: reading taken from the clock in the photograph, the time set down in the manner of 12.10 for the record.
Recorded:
9.15
